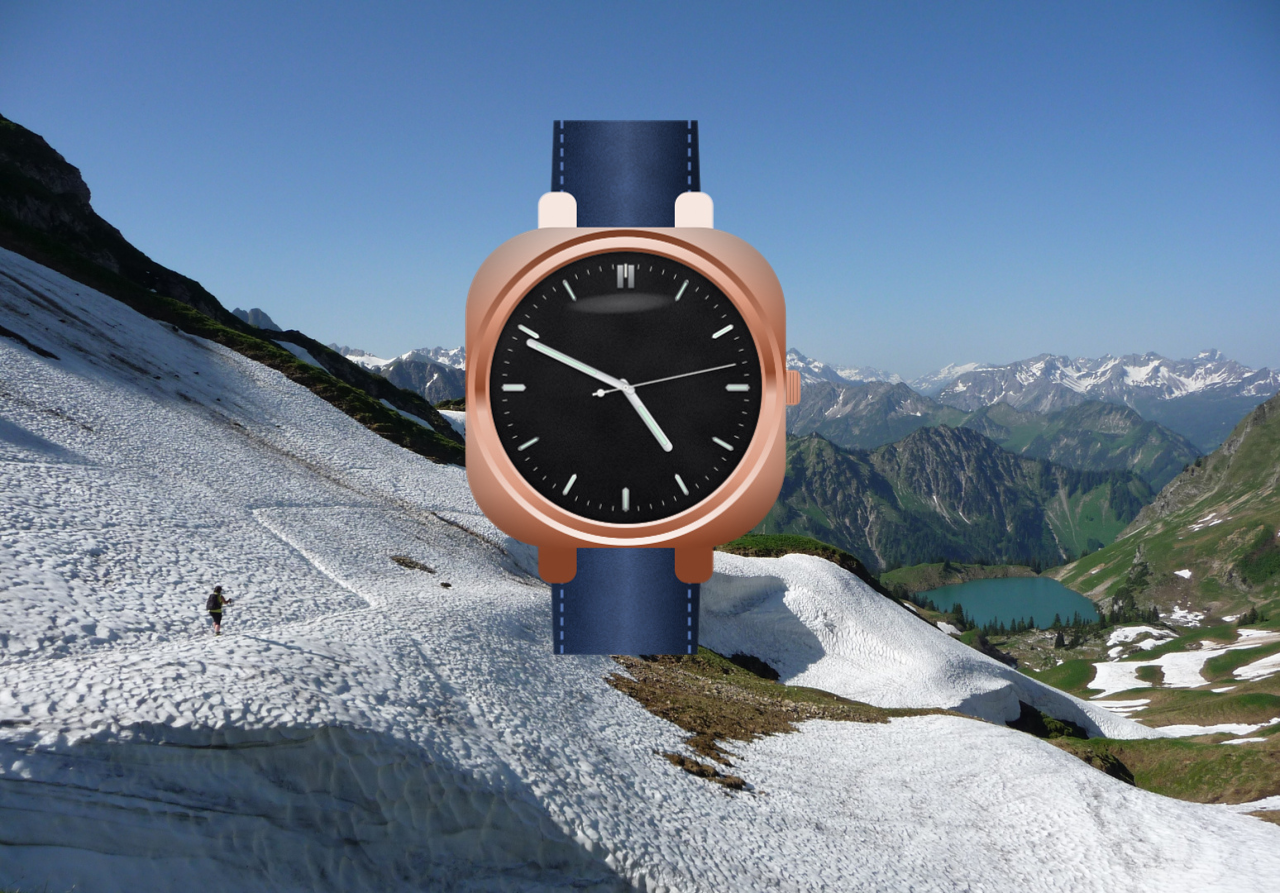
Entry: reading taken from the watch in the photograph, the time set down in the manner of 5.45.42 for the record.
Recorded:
4.49.13
